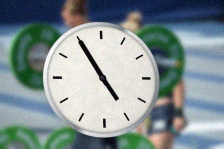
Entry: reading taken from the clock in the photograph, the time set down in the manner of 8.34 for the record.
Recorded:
4.55
